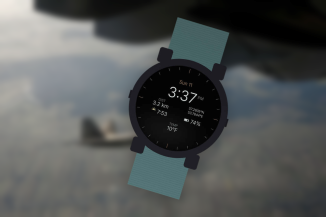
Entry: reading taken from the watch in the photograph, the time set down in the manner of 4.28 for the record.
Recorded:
3.37
